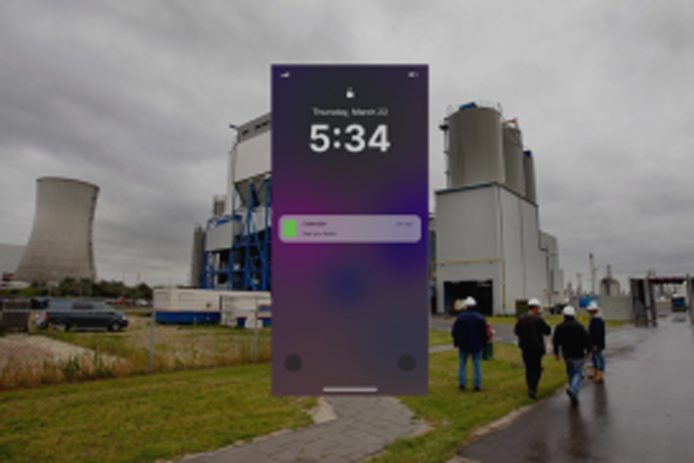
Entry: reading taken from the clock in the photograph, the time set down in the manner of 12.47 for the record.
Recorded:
5.34
